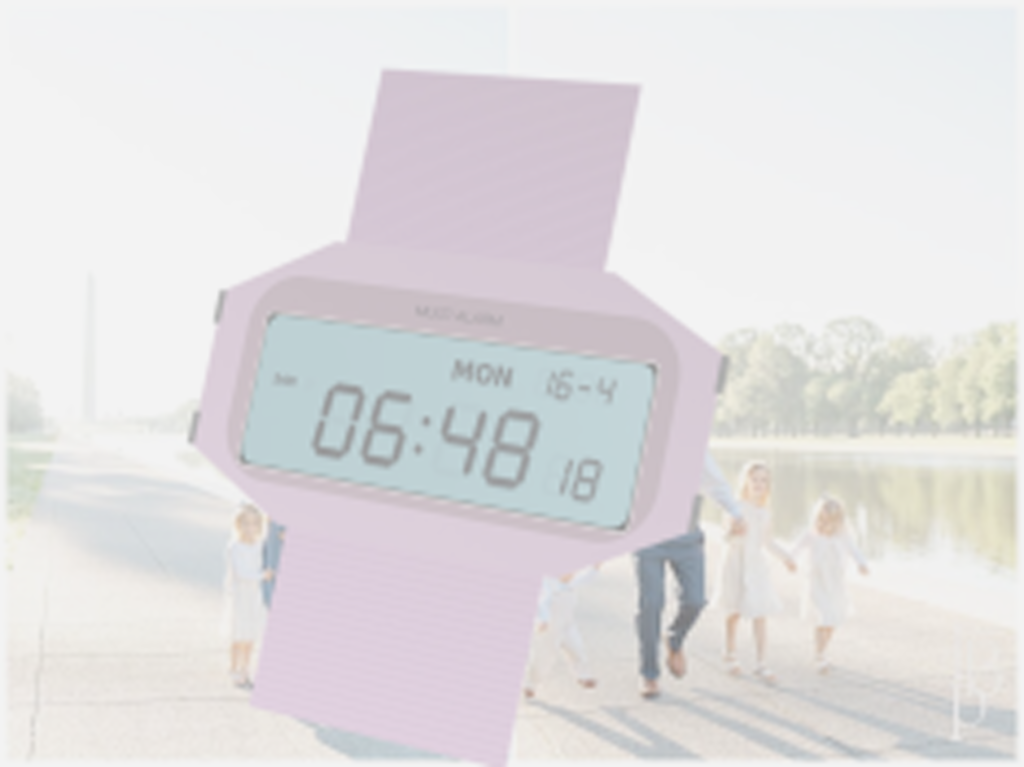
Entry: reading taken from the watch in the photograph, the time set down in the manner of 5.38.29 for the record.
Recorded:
6.48.18
